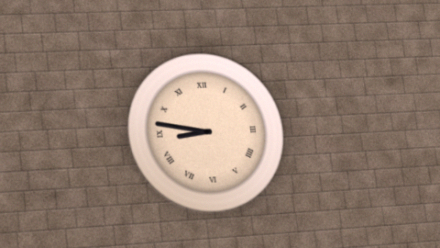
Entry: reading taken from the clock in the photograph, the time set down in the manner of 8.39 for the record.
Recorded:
8.47
